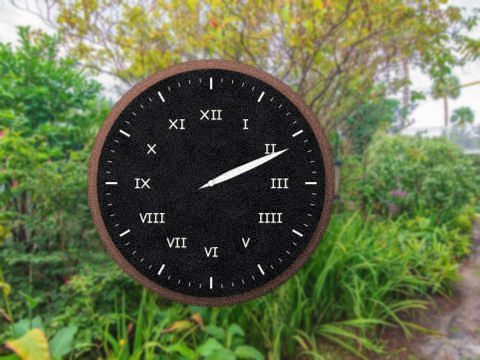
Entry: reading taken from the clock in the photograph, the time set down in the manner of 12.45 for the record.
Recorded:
2.11
